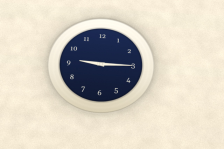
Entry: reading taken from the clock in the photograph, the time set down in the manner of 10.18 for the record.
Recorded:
9.15
